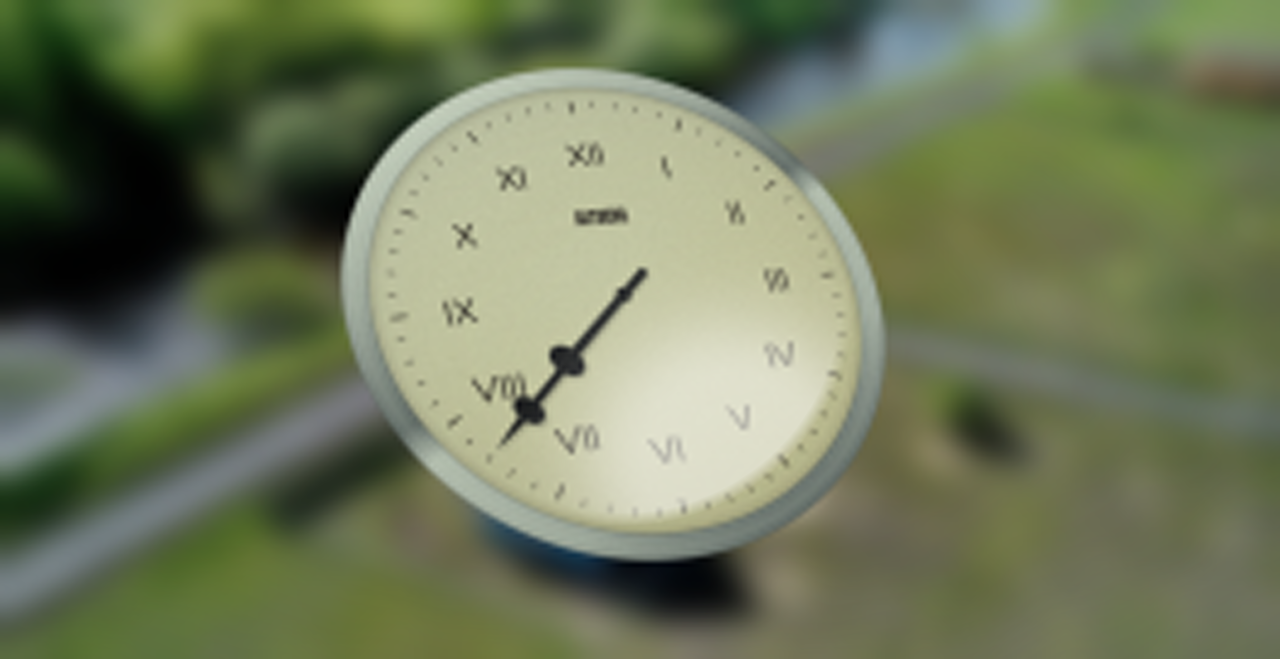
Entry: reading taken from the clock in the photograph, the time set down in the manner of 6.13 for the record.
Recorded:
7.38
